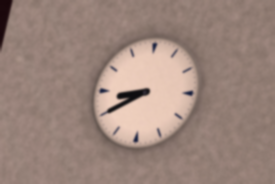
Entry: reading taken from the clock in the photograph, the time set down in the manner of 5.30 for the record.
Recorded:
8.40
